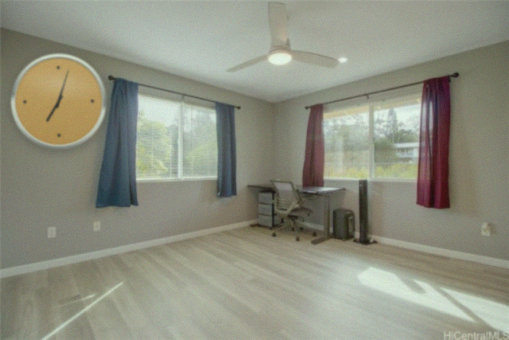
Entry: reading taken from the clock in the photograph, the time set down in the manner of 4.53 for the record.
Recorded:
7.03
